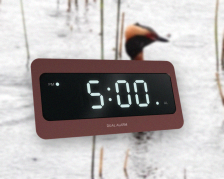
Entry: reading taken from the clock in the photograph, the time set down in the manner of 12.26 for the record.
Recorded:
5.00
